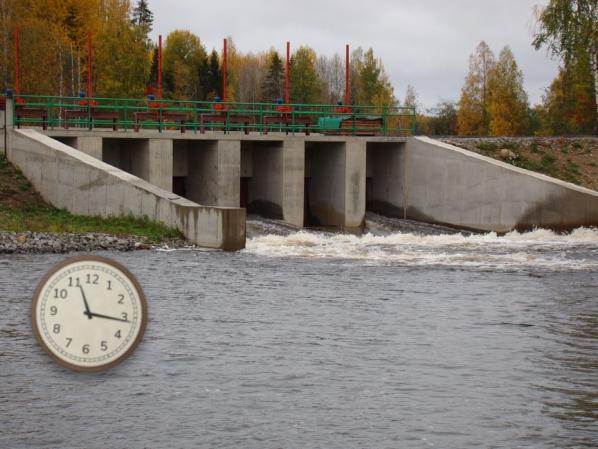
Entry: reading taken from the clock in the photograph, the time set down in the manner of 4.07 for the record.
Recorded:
11.16
